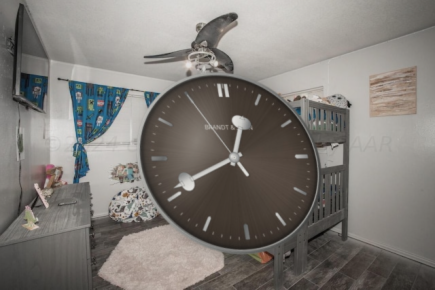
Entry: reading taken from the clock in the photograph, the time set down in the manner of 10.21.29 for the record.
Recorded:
12.40.55
